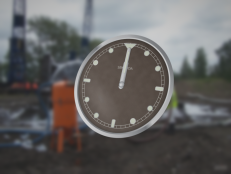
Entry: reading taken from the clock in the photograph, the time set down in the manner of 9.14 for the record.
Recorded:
12.00
